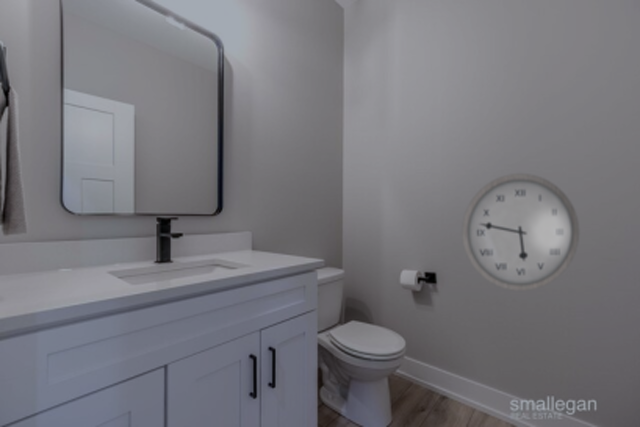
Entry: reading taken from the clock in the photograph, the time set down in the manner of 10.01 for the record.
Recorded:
5.47
